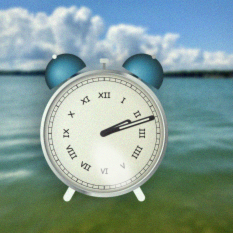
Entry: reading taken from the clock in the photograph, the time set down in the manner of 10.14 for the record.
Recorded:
2.12
